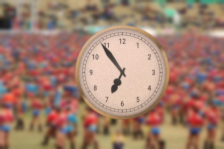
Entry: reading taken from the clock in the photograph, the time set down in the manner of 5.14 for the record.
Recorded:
6.54
